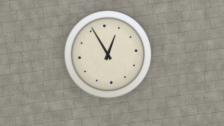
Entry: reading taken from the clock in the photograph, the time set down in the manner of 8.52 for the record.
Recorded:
12.56
